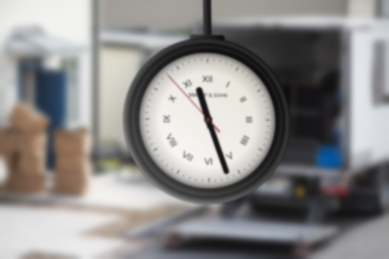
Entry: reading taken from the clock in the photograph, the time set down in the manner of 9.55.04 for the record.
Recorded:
11.26.53
